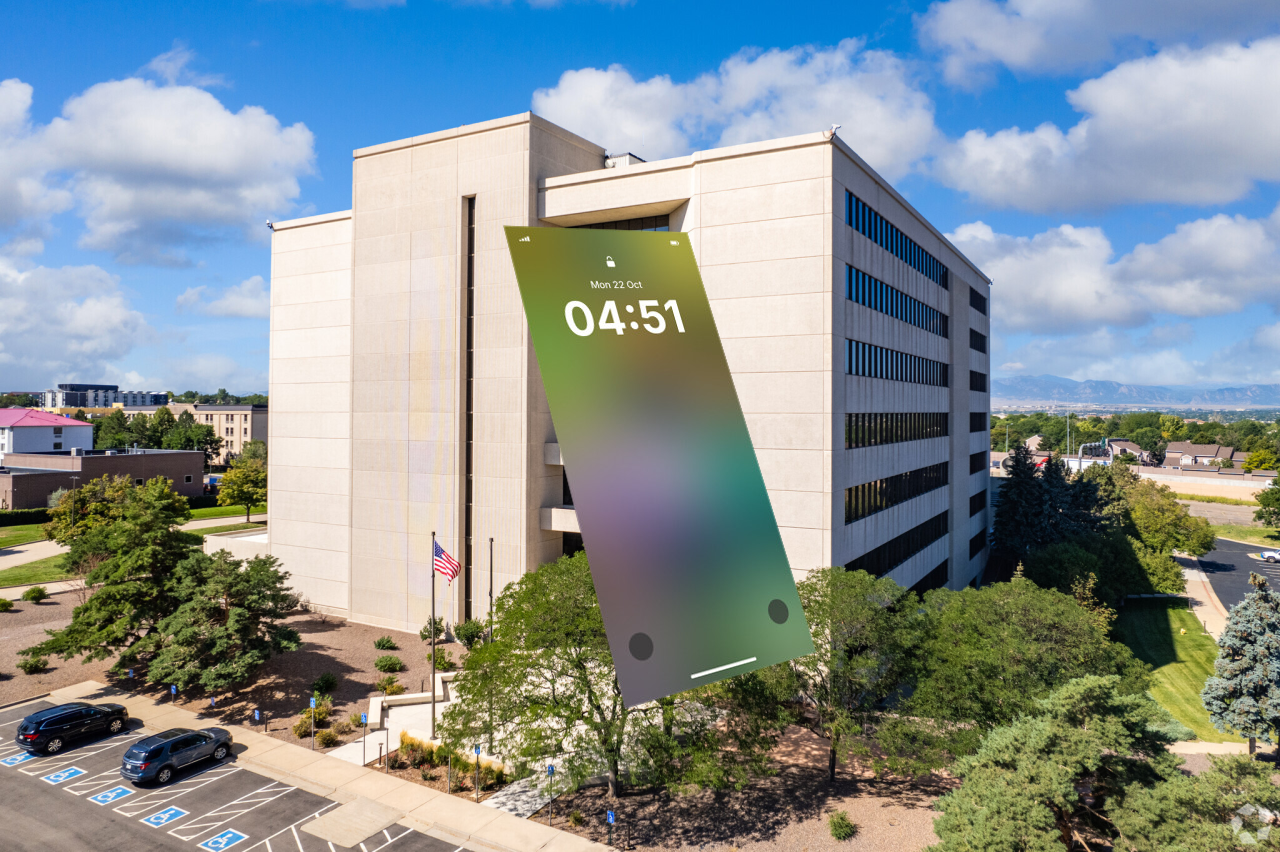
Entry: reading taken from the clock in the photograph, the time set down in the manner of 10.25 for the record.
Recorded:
4.51
